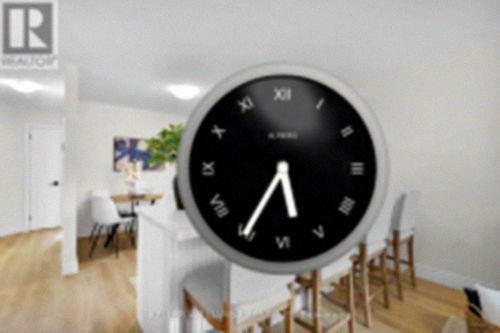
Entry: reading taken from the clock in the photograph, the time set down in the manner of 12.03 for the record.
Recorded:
5.35
